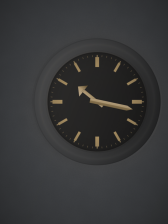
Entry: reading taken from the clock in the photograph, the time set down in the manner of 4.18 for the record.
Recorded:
10.17
